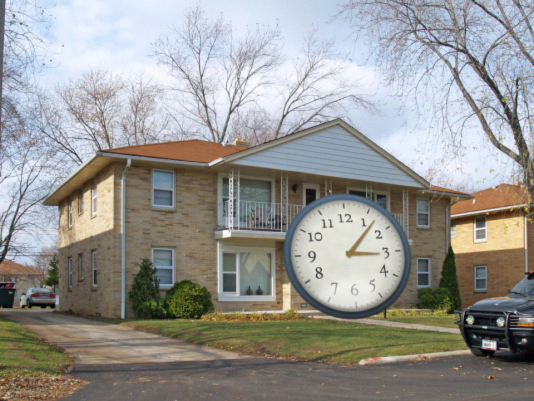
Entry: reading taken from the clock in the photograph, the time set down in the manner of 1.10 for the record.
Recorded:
3.07
